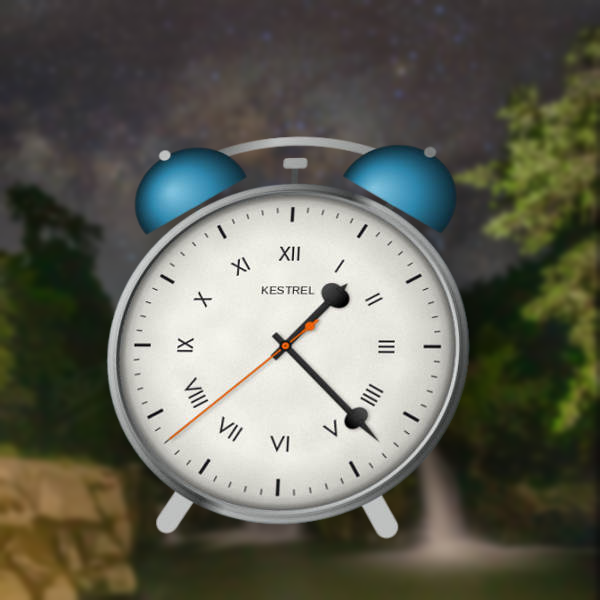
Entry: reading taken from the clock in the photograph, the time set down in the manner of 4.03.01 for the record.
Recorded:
1.22.38
